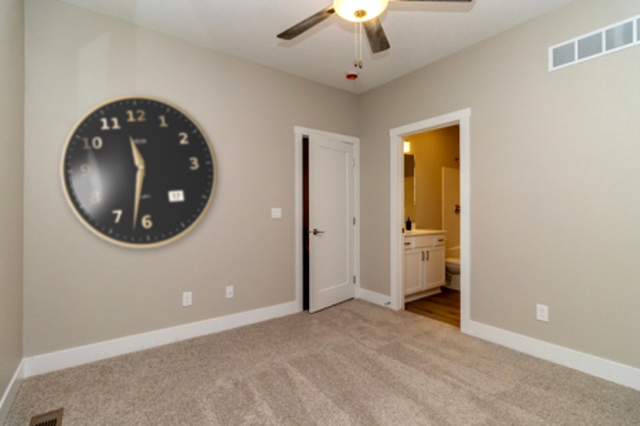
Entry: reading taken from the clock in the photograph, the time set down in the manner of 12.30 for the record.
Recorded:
11.32
